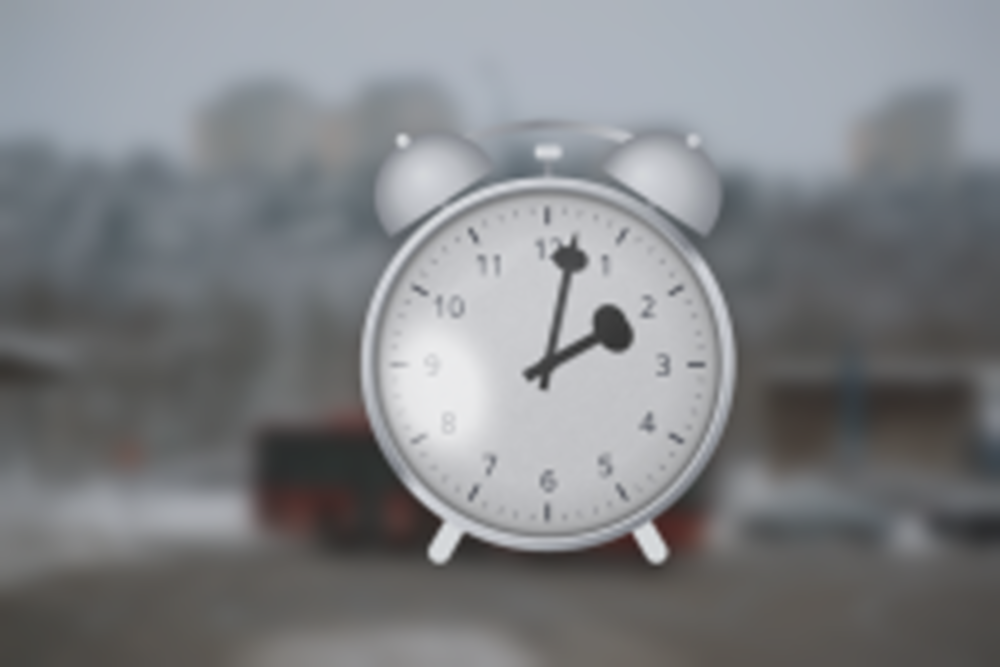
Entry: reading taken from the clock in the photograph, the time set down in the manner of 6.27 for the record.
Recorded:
2.02
